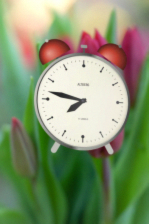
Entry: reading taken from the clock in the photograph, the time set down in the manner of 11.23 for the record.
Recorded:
7.47
